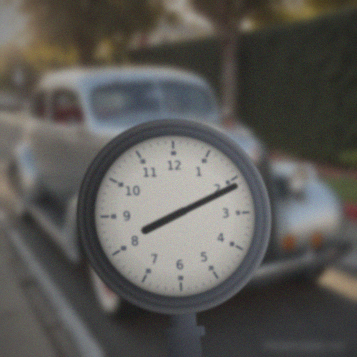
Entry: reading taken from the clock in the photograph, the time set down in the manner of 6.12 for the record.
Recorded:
8.11
